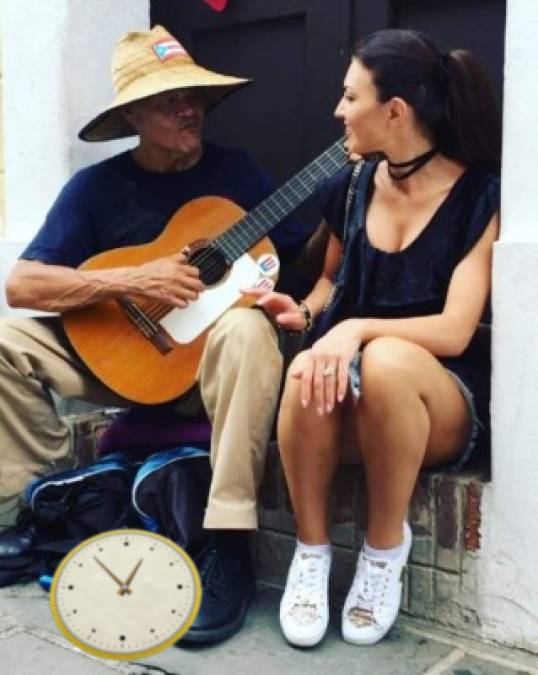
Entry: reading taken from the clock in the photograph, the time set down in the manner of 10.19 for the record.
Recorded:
12.53
